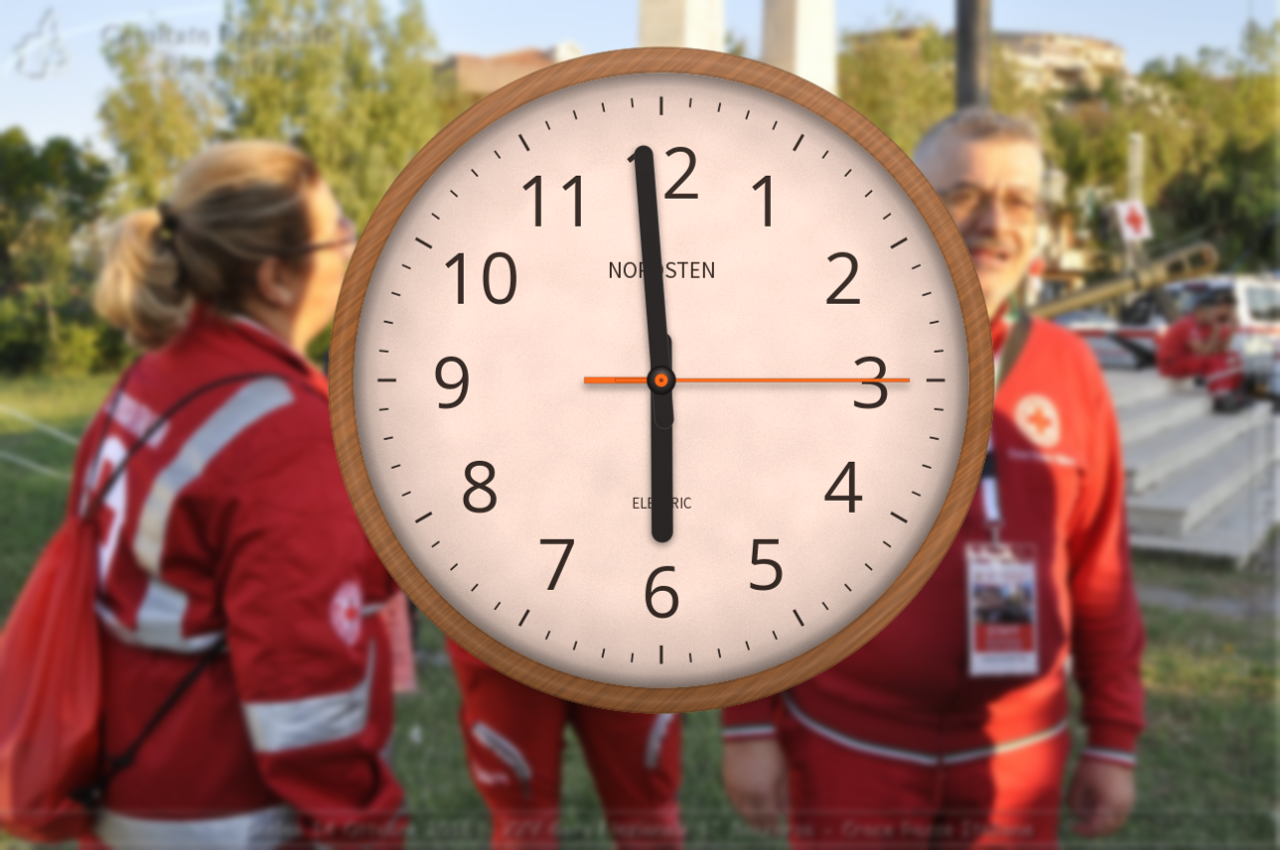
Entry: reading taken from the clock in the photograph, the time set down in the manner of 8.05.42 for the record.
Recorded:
5.59.15
